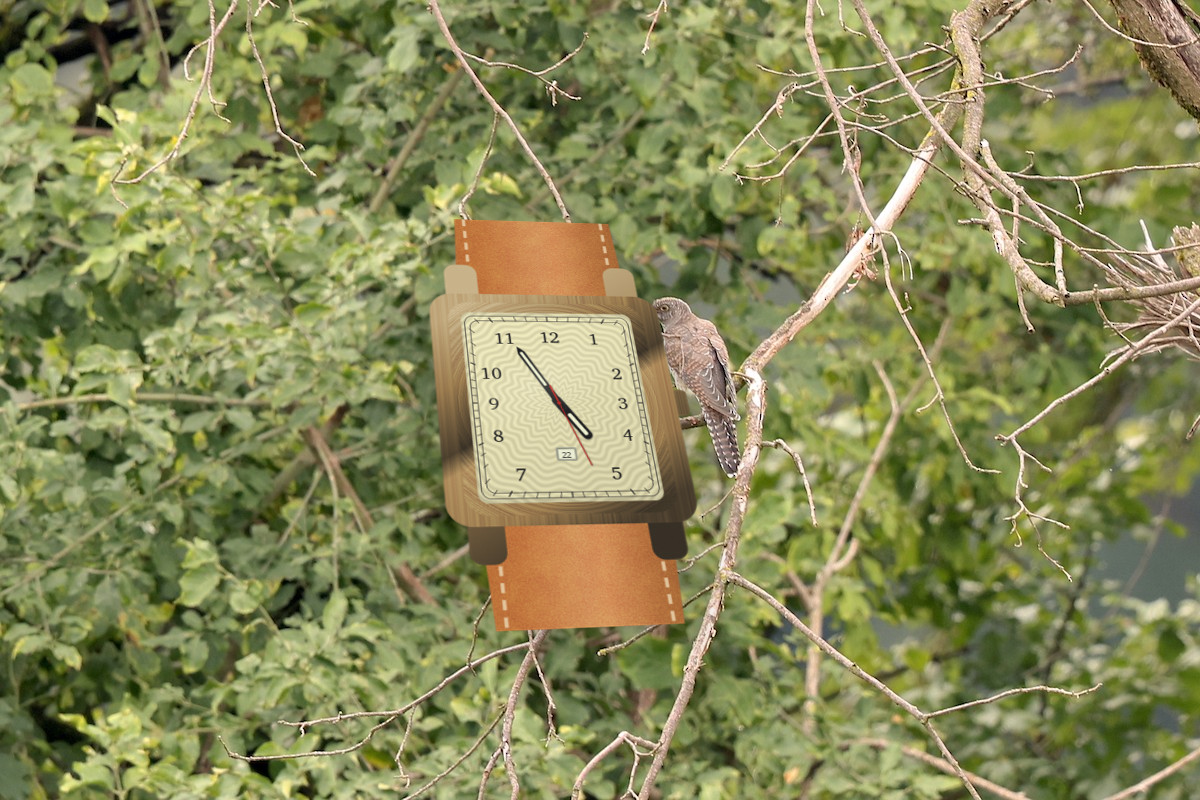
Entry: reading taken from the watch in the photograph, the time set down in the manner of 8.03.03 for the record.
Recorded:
4.55.27
